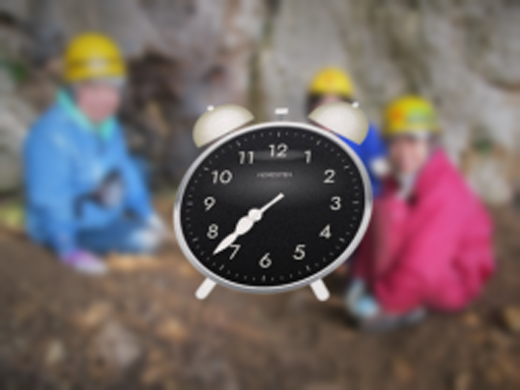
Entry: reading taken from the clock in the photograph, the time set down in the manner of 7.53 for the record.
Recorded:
7.37
